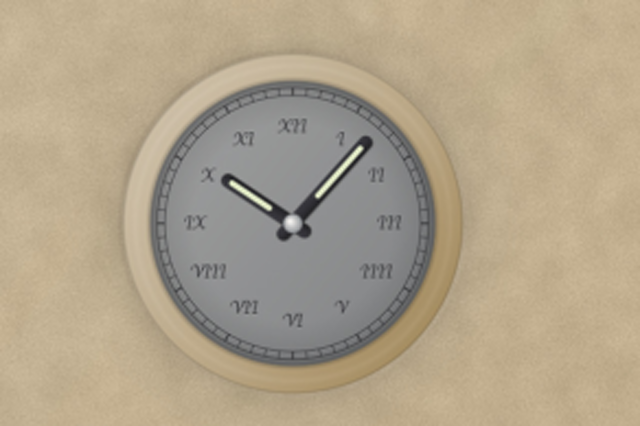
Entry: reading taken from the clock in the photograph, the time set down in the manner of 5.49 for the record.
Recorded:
10.07
